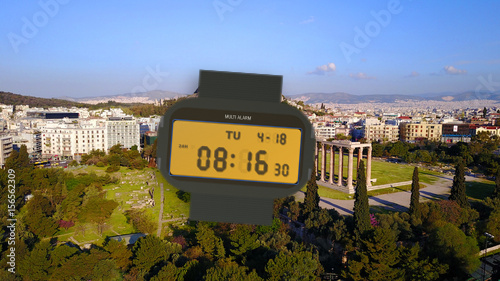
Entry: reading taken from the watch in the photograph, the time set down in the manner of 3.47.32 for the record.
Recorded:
8.16.30
